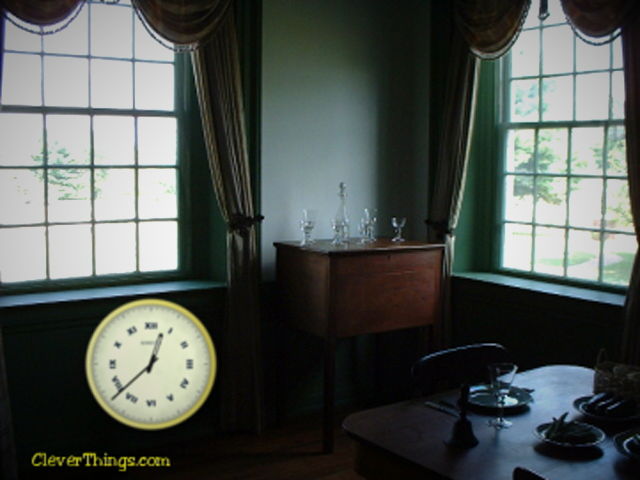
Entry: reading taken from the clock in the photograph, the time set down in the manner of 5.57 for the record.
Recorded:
12.38
